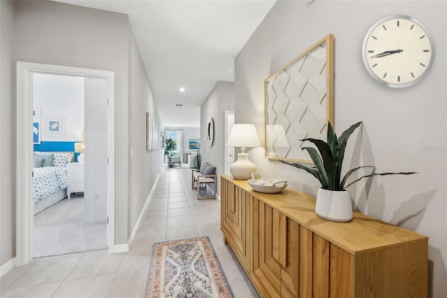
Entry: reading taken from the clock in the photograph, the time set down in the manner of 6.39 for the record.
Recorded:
8.43
